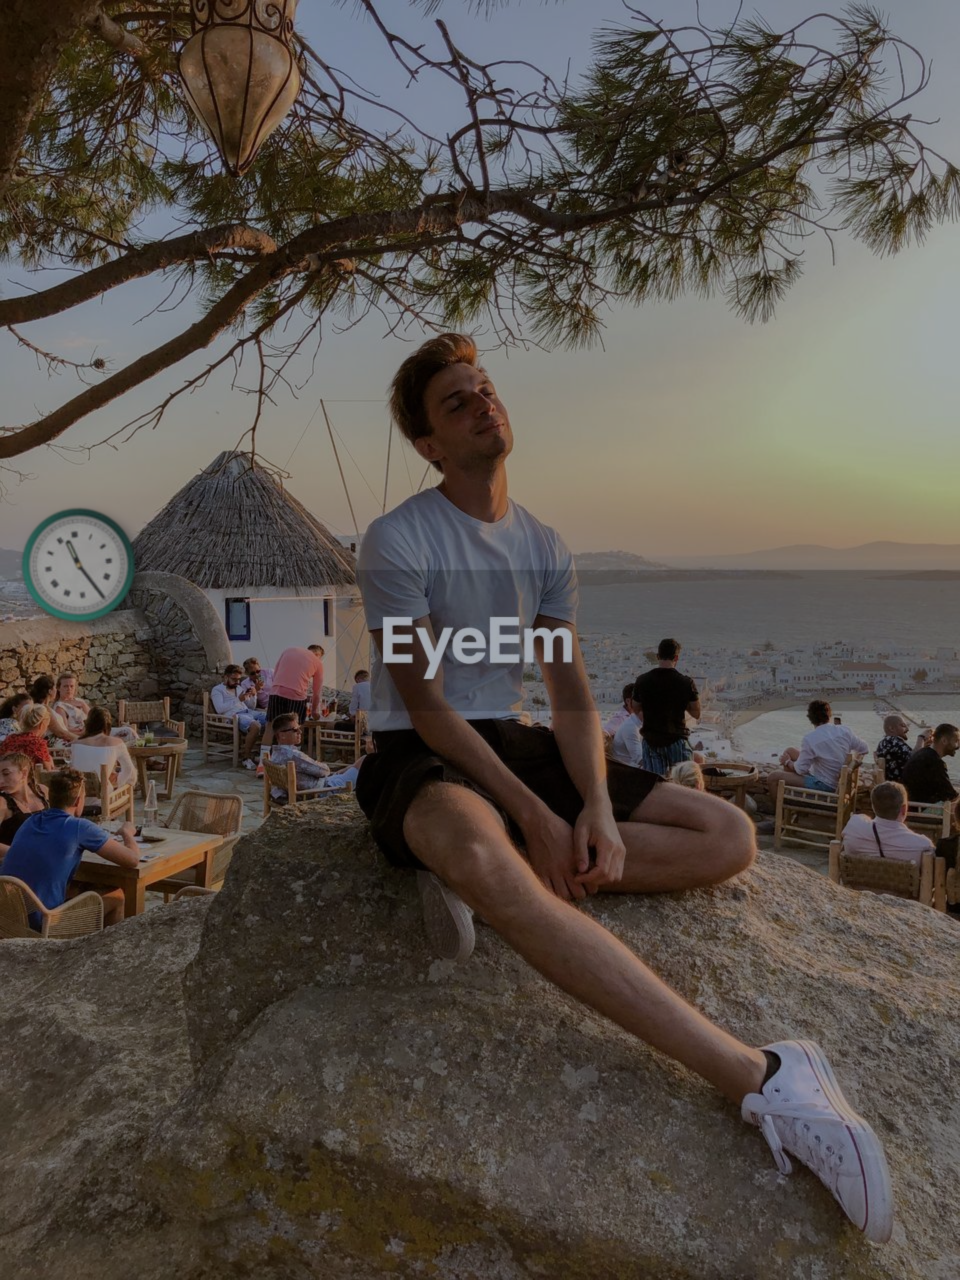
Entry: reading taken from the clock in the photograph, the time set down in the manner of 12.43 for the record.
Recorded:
11.25
